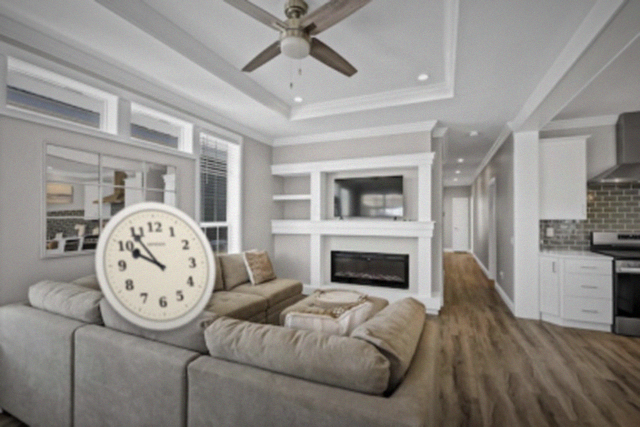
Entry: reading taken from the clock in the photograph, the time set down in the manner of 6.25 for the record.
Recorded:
9.54
